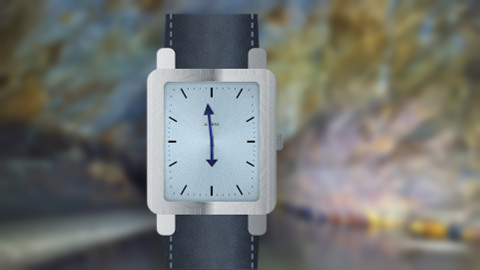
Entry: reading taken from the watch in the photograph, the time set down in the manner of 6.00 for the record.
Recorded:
5.59
